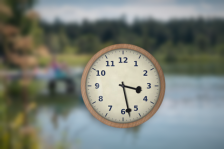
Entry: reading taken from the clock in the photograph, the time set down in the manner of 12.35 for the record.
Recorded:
3.28
